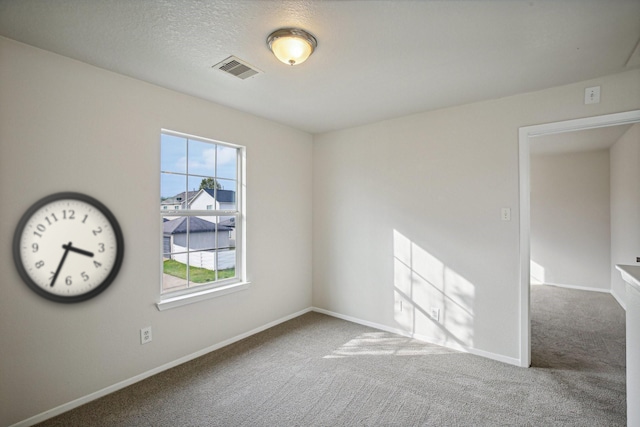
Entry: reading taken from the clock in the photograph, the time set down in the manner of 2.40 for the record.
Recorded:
3.34
